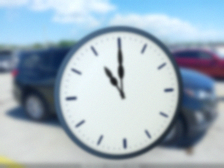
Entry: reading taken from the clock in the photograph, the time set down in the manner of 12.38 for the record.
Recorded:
11.00
